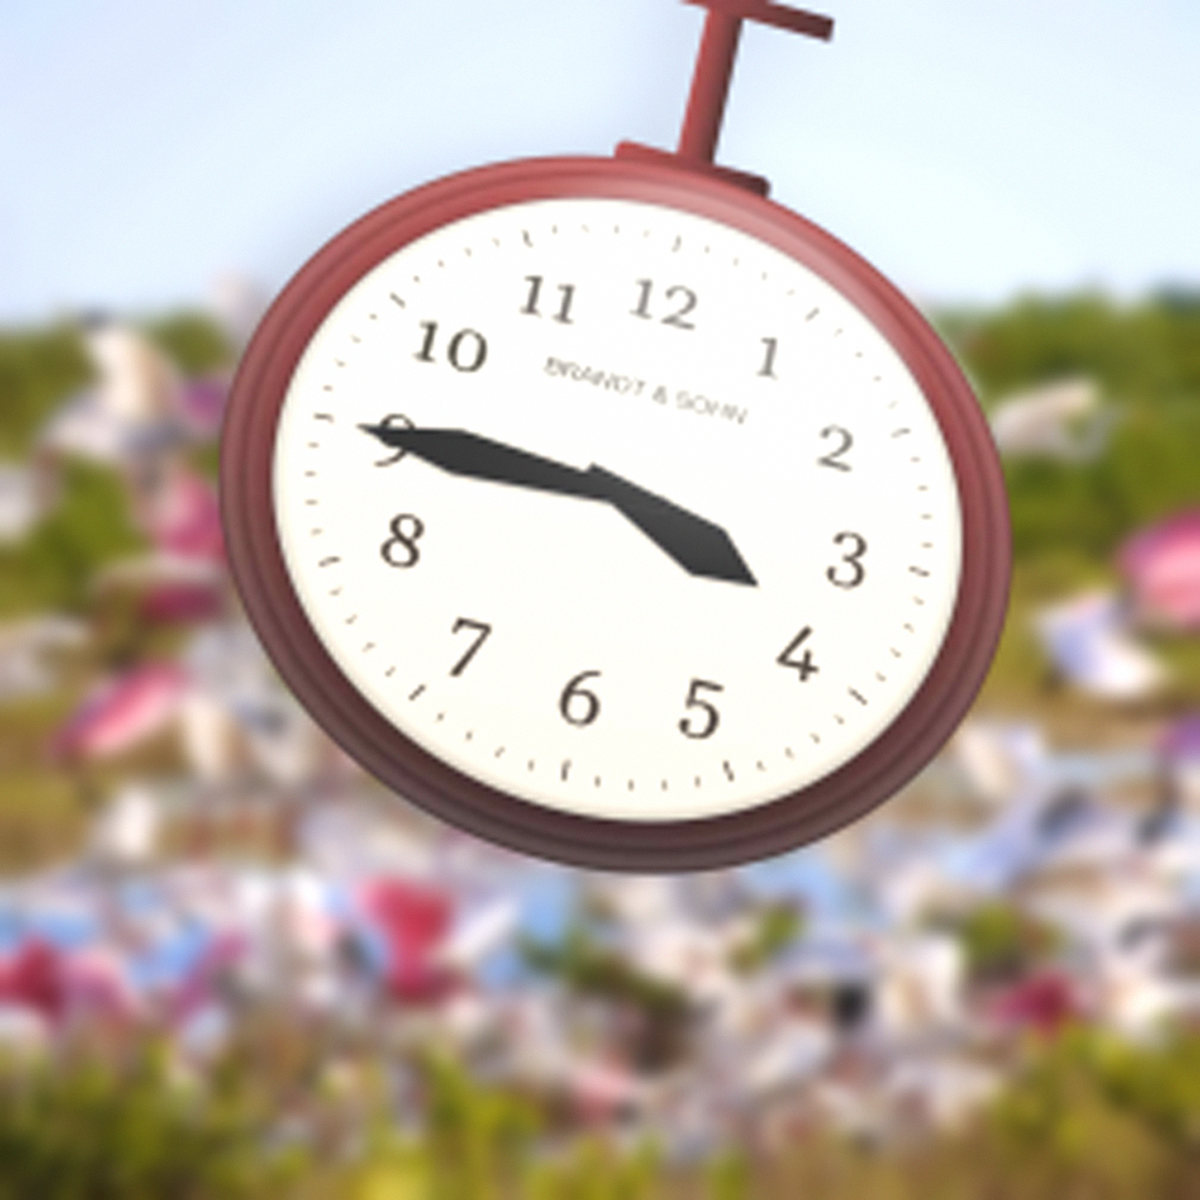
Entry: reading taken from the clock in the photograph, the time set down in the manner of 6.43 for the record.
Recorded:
3.45
